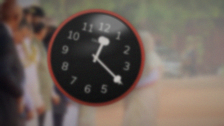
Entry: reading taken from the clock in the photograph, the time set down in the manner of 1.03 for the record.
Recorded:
12.20
